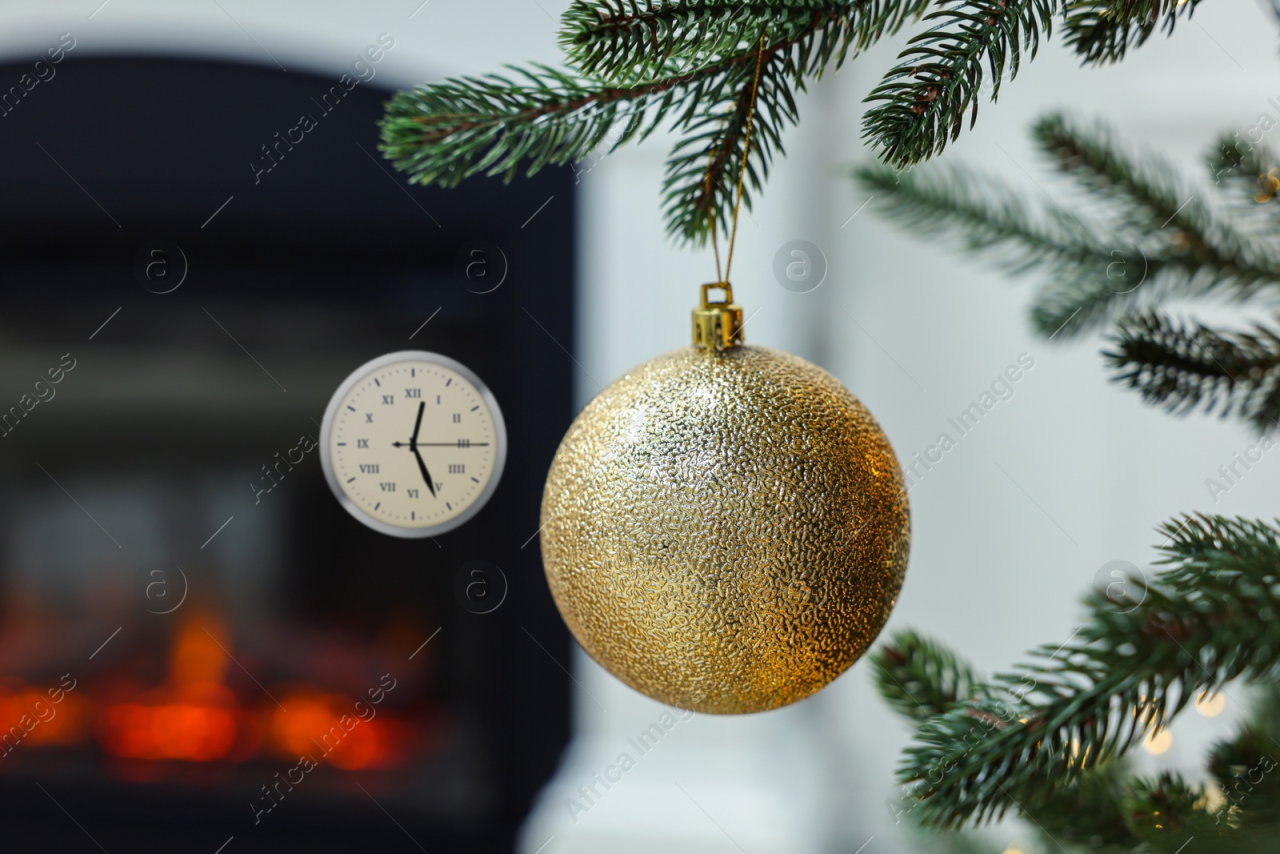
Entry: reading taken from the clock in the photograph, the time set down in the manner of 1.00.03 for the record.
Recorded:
12.26.15
